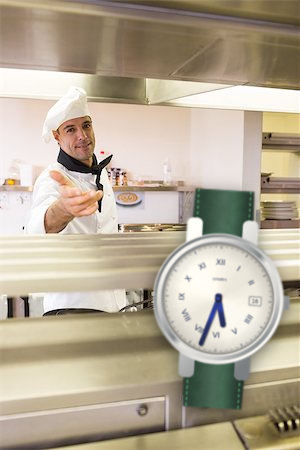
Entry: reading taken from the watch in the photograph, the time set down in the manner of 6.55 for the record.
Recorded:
5.33
